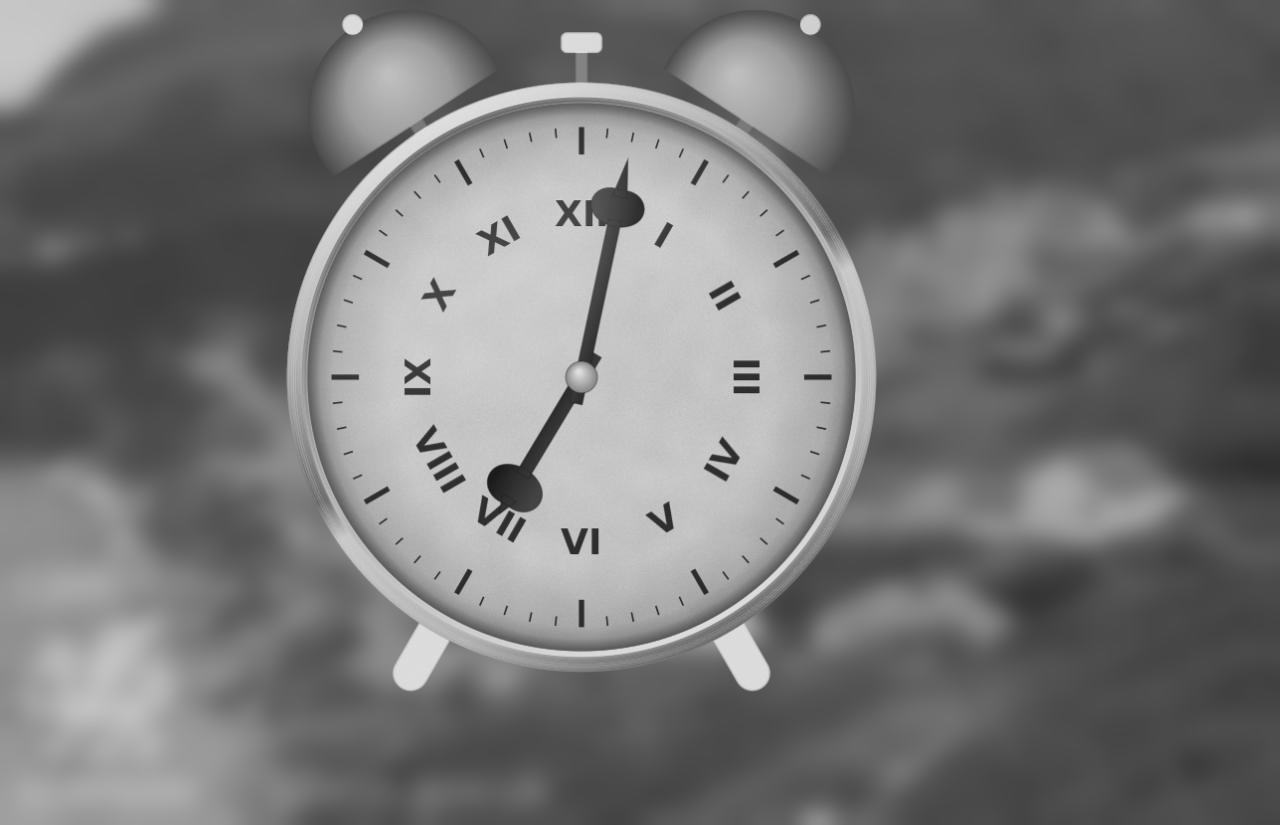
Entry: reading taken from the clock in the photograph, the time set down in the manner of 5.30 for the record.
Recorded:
7.02
